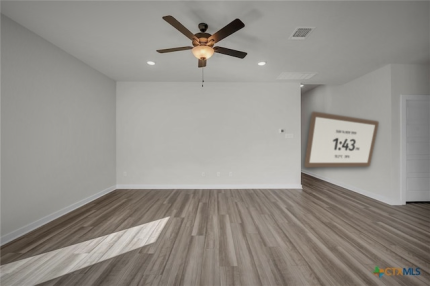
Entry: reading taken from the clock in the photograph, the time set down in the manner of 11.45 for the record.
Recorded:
1.43
